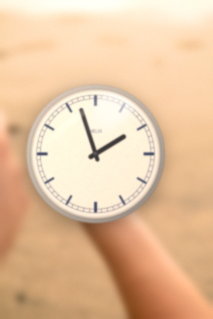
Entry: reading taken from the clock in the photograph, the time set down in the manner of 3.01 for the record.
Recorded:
1.57
